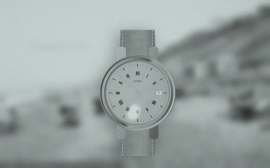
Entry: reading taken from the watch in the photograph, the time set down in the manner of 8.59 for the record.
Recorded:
10.52
